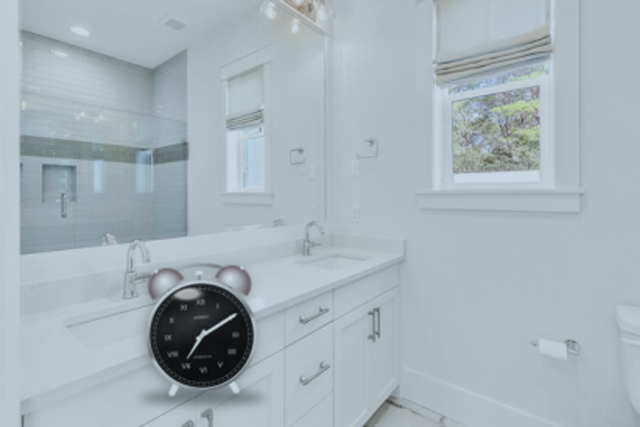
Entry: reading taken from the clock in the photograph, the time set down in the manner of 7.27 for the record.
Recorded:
7.10
